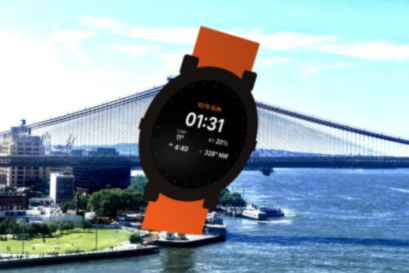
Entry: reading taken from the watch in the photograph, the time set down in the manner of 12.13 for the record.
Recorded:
1.31
